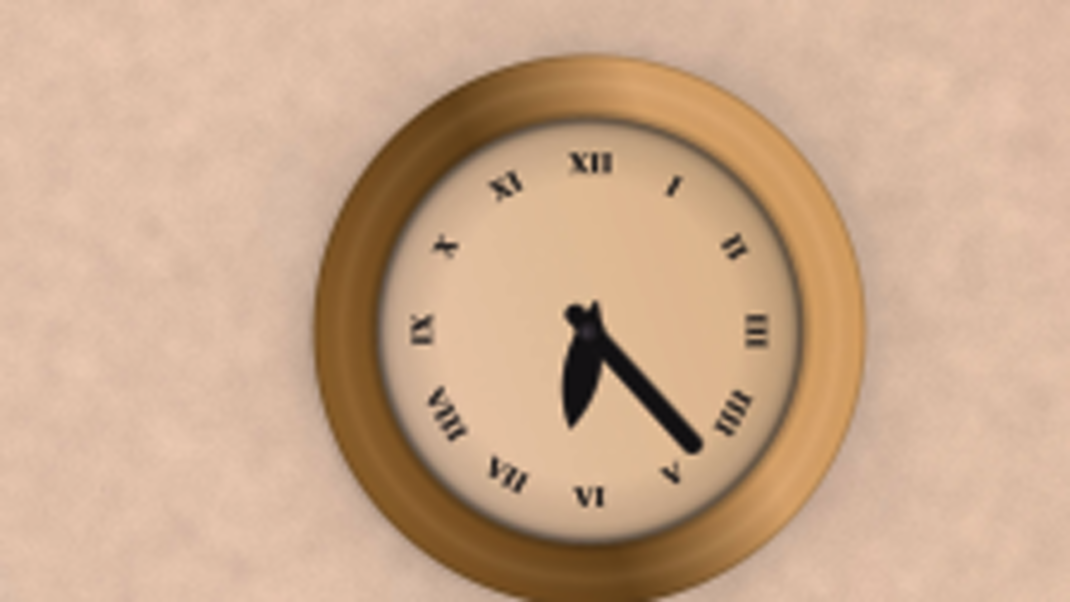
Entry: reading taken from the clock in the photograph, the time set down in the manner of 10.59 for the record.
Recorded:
6.23
